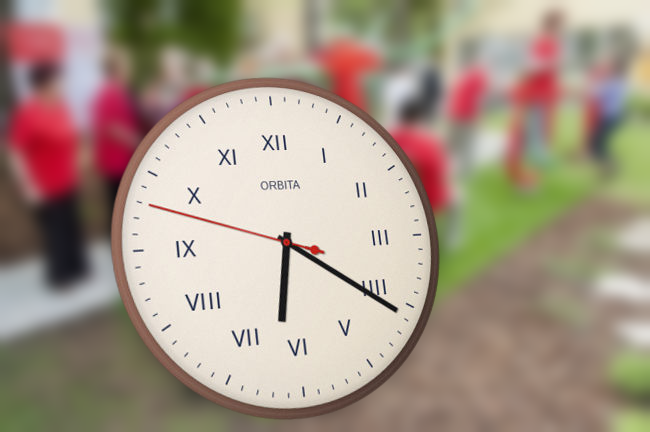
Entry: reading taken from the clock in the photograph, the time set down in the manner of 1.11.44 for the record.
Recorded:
6.20.48
